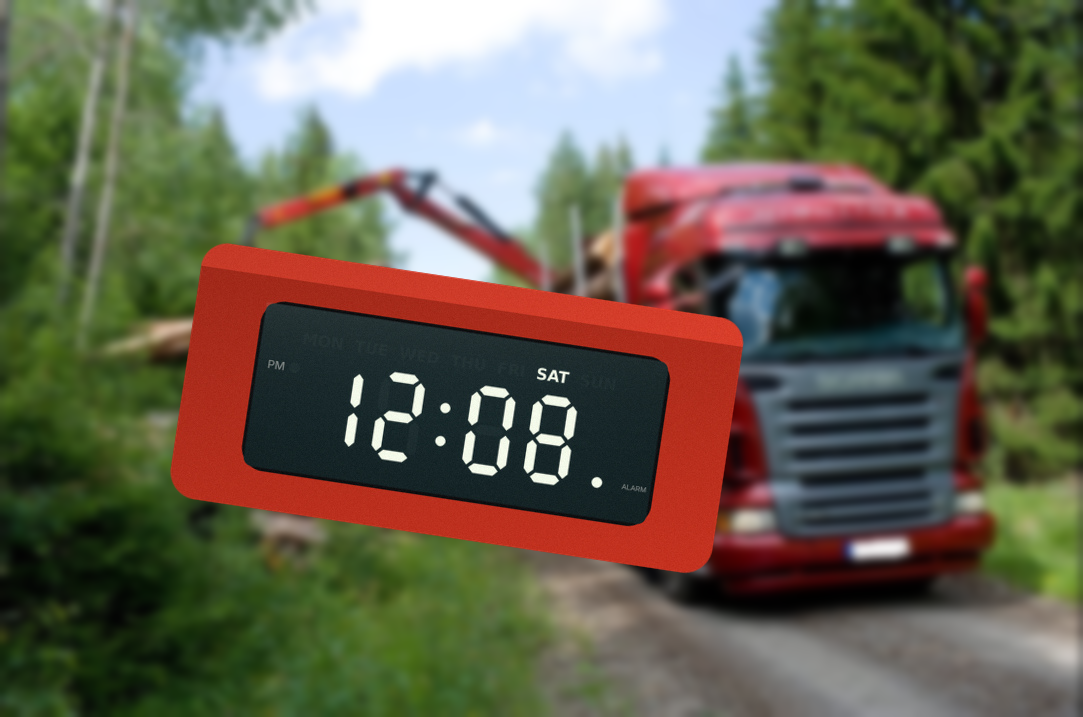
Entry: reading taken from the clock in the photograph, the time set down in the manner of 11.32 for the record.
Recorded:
12.08
